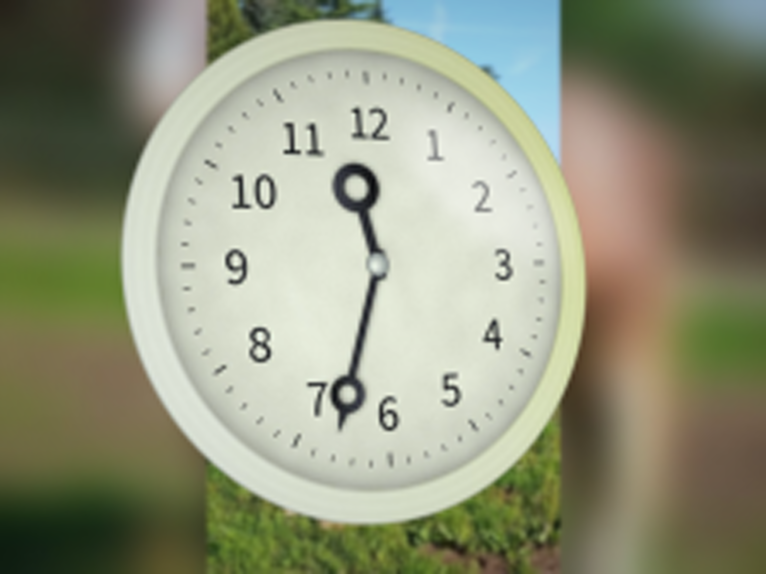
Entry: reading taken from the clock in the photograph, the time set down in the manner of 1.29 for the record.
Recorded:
11.33
